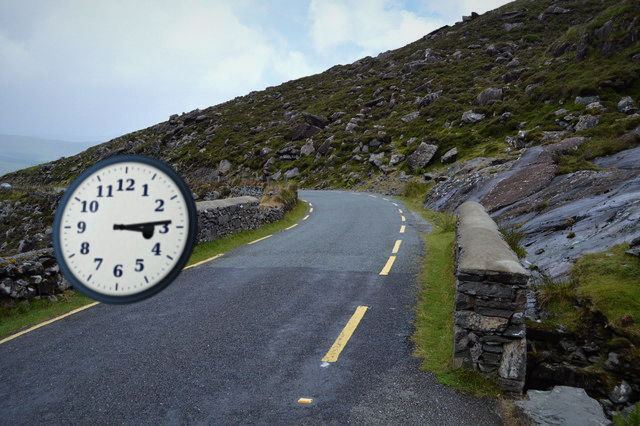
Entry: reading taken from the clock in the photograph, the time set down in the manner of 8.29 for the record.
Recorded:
3.14
